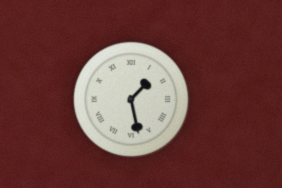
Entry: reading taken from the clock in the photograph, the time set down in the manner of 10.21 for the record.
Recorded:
1.28
